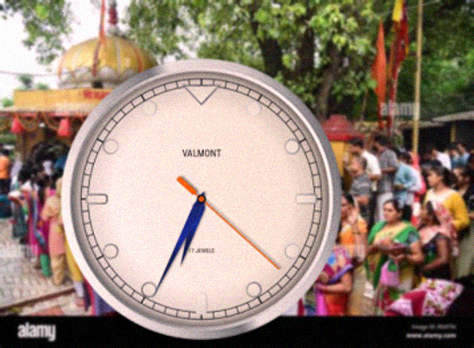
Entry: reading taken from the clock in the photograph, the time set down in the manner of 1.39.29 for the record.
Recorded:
6.34.22
